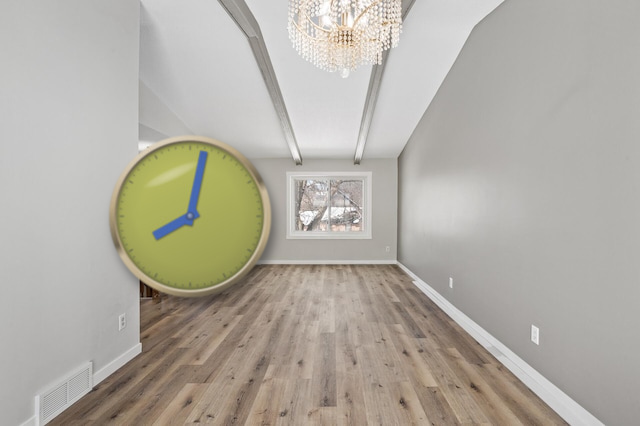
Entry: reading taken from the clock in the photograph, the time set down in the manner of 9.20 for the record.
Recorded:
8.02
